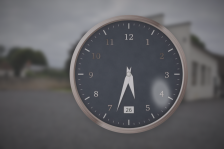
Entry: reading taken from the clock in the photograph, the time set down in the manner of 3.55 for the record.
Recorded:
5.33
